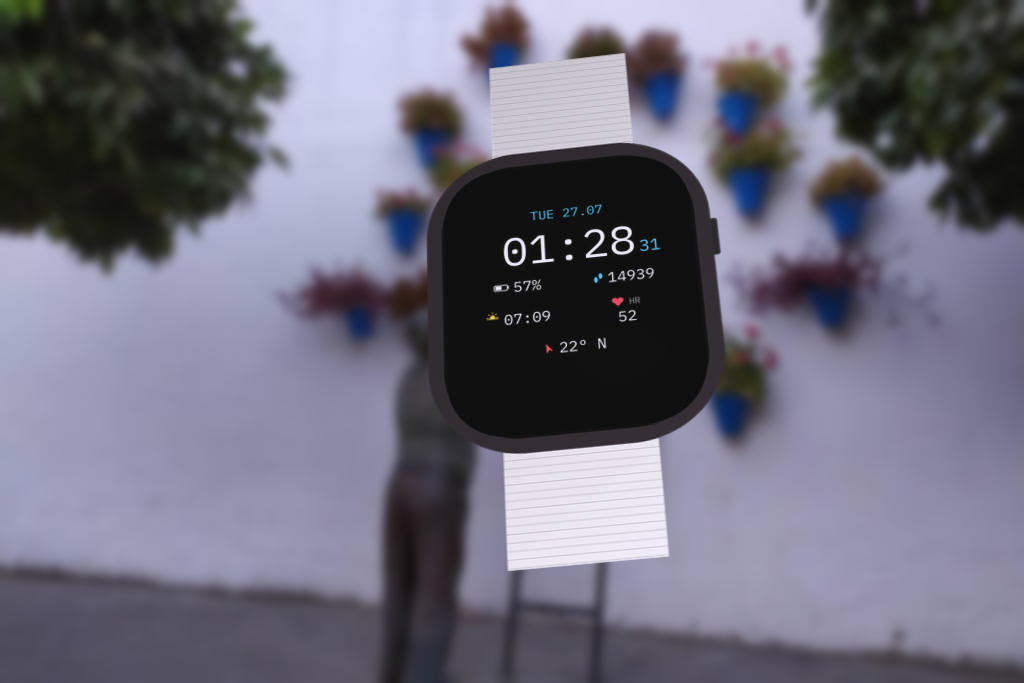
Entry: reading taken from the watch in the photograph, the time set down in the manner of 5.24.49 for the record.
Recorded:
1.28.31
